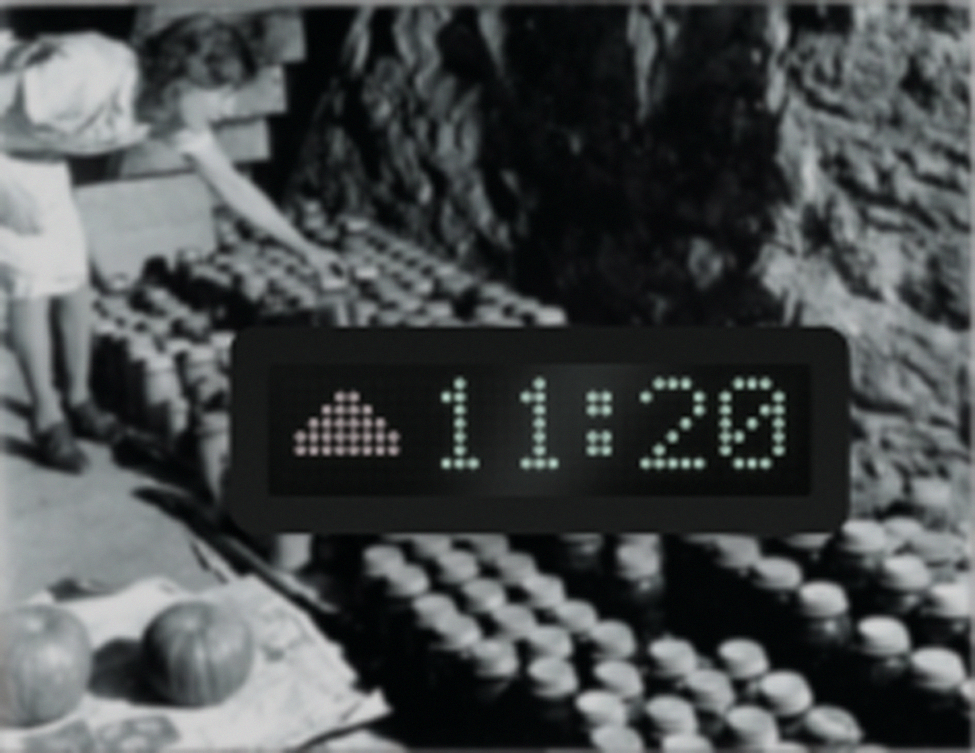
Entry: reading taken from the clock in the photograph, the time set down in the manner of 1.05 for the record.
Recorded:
11.20
